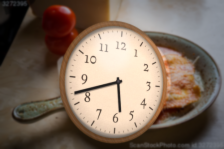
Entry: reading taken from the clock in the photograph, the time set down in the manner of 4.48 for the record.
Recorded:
5.42
